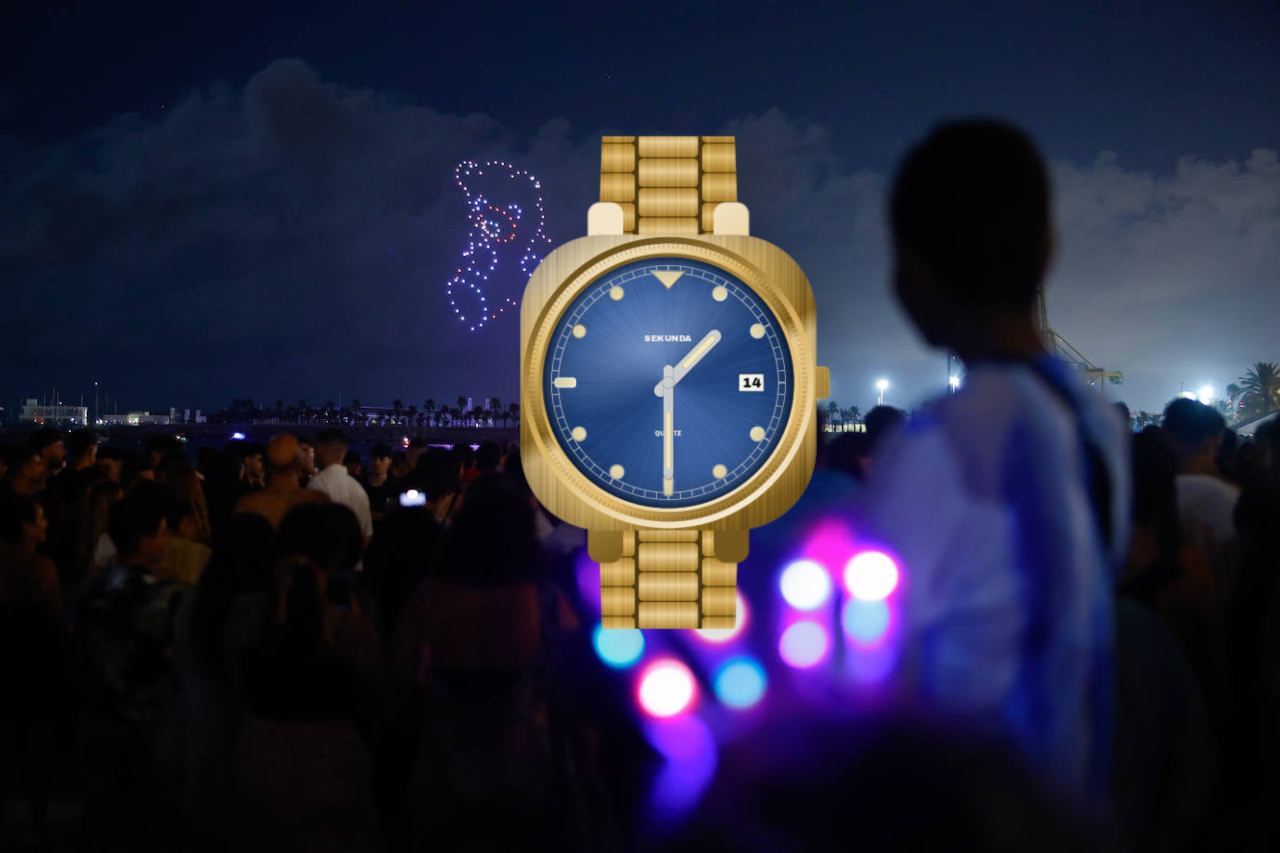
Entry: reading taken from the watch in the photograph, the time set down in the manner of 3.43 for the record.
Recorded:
1.30
